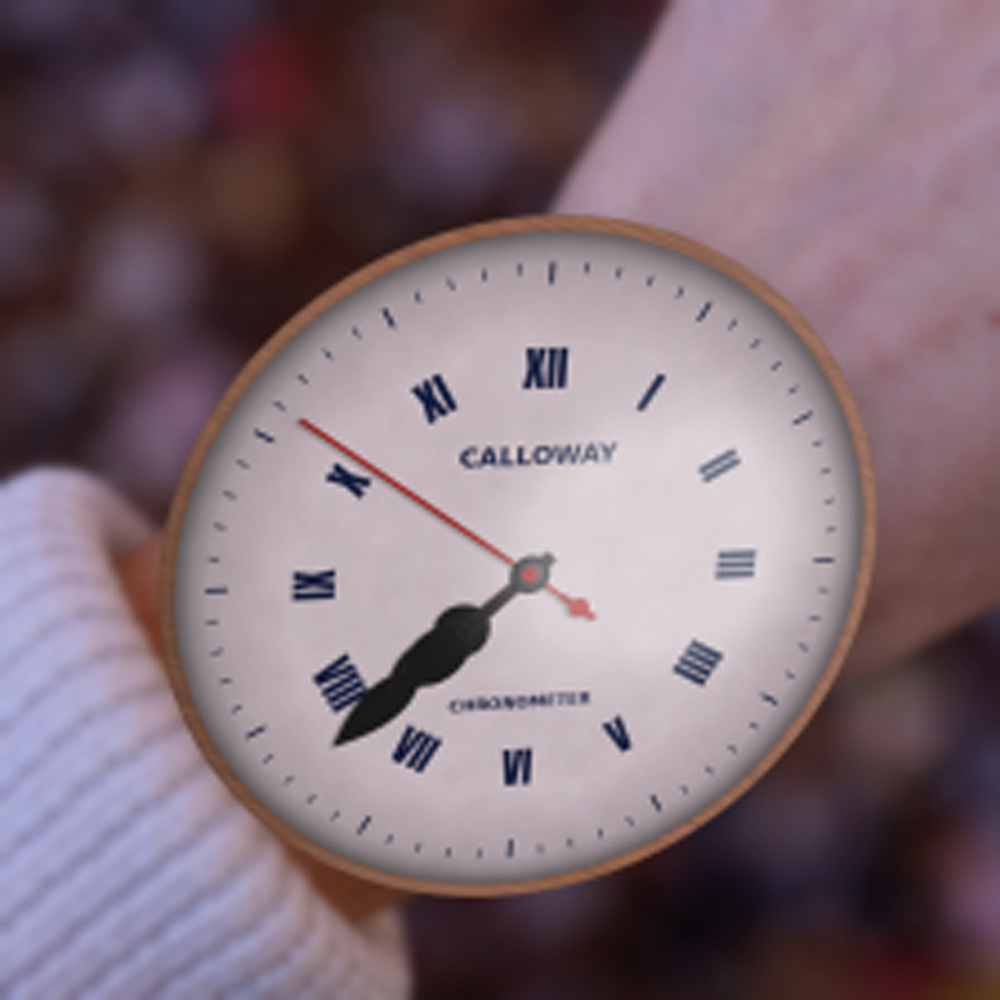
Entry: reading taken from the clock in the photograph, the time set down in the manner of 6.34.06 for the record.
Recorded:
7.37.51
